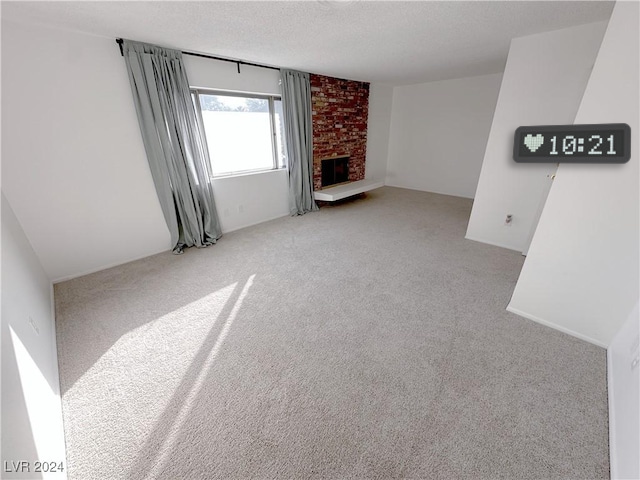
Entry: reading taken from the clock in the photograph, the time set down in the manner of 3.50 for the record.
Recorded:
10.21
